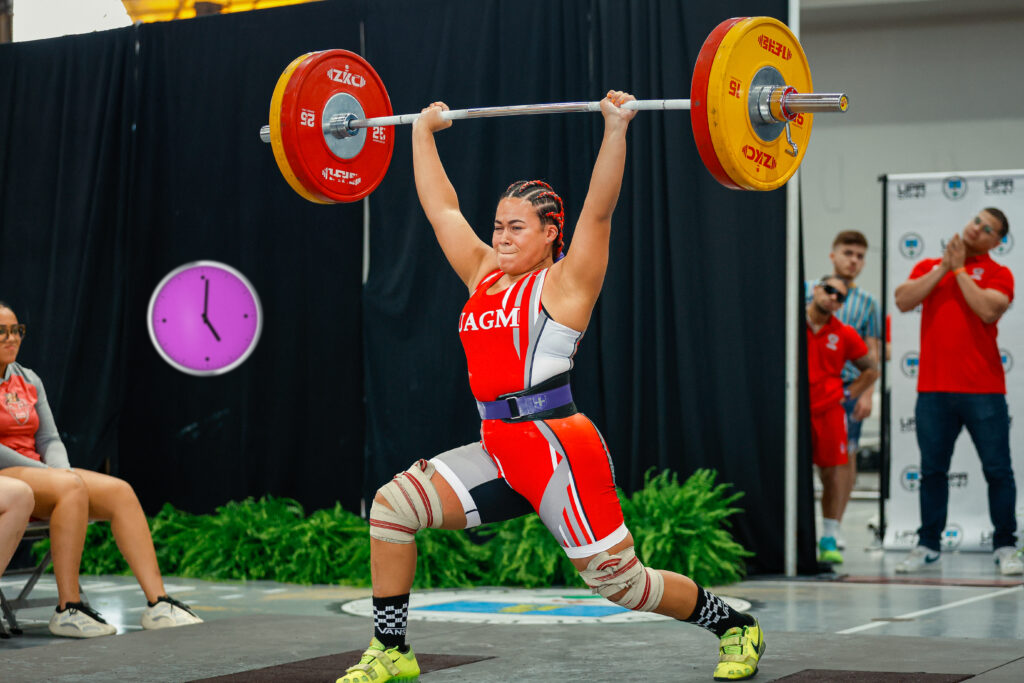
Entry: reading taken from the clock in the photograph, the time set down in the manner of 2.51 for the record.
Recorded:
5.01
